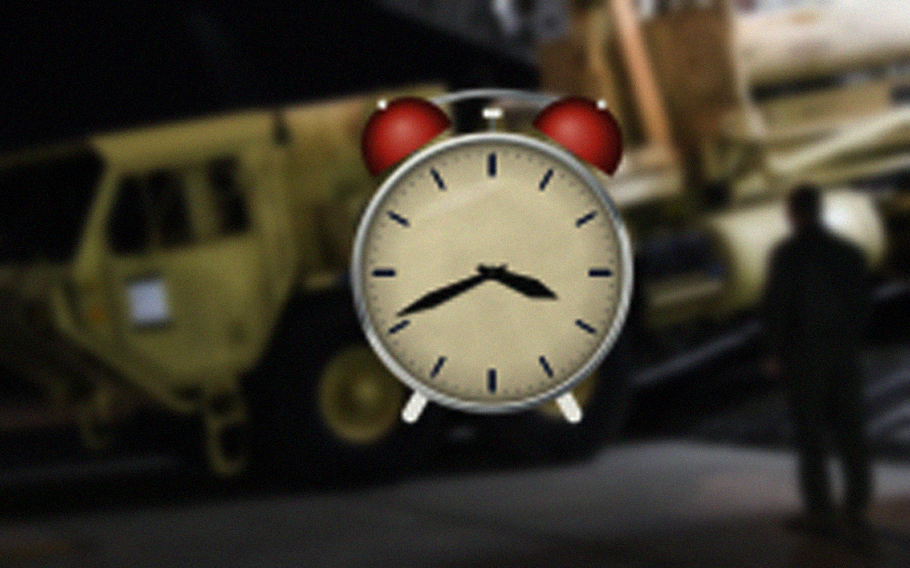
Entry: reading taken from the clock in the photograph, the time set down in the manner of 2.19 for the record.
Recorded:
3.41
